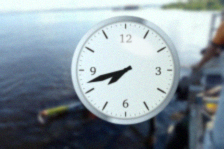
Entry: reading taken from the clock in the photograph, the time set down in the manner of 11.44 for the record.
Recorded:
7.42
